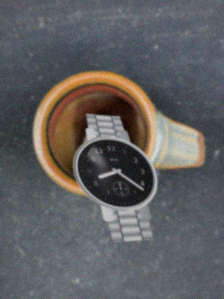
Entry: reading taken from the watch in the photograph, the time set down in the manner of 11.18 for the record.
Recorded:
8.22
